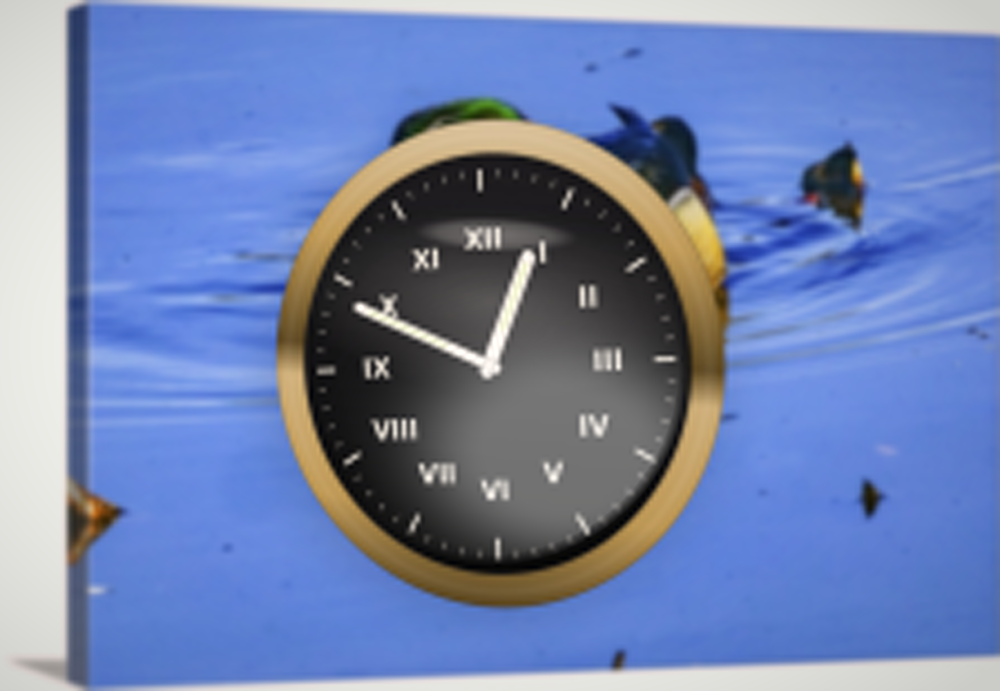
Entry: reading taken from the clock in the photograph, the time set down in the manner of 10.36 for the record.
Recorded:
12.49
